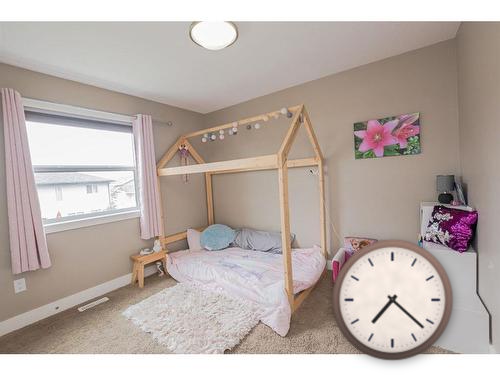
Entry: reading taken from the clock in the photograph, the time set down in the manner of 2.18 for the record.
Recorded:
7.22
